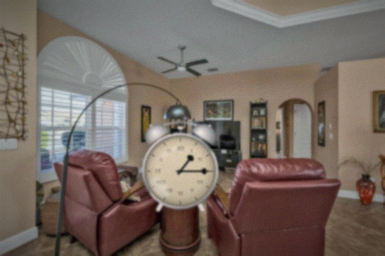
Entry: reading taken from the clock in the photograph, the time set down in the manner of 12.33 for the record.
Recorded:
1.15
